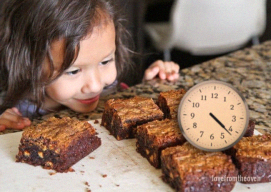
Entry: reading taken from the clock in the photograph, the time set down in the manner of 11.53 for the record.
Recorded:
4.22
